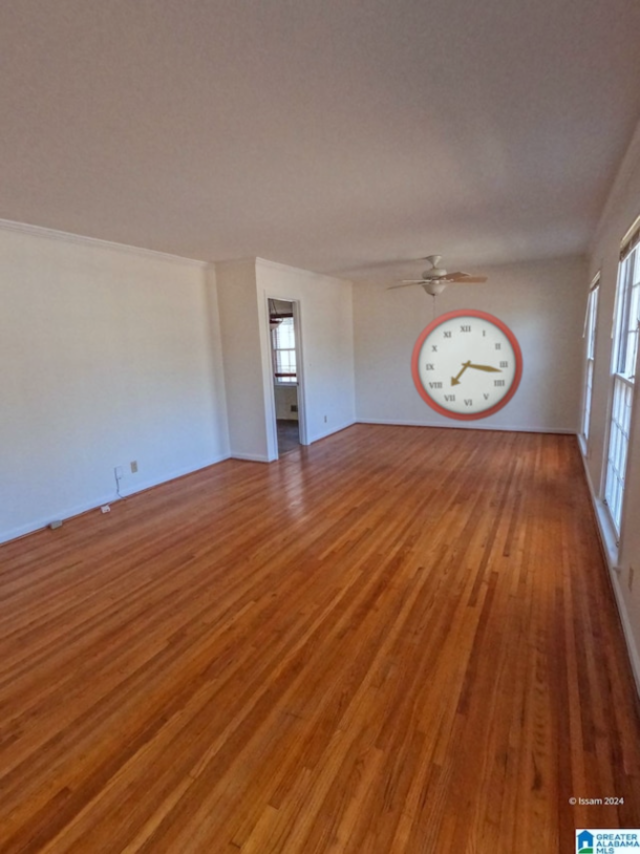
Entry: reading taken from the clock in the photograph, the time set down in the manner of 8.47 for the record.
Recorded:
7.17
